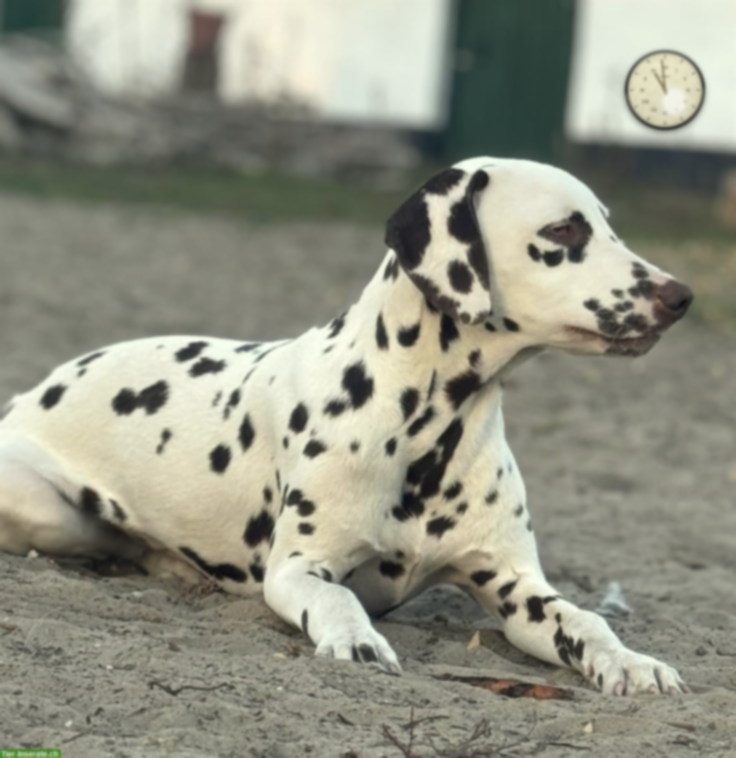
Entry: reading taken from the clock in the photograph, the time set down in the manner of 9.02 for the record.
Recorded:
10.59
